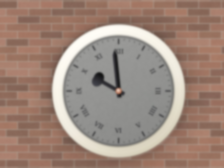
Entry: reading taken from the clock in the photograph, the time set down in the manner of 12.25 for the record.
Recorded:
9.59
